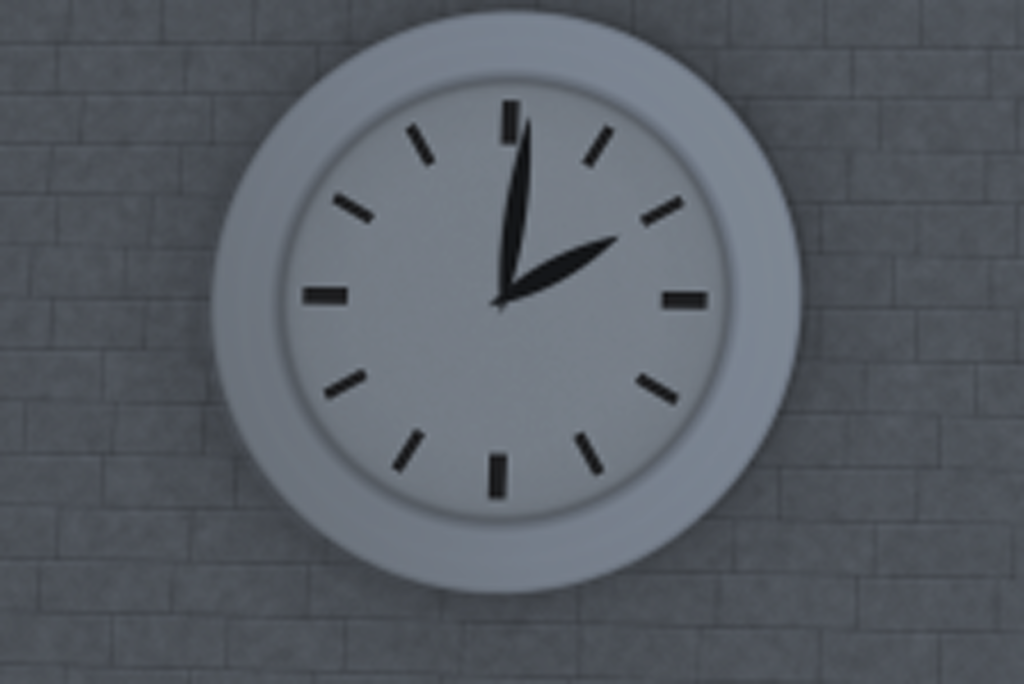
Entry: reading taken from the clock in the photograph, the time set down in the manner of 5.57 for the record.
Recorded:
2.01
